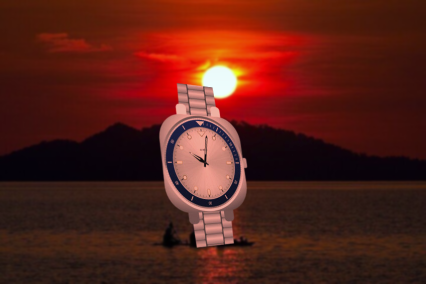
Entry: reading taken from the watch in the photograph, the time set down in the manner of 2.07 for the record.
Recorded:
10.02
